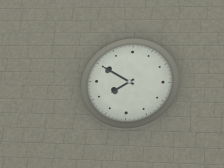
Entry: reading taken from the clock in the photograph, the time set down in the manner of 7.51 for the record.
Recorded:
7.50
